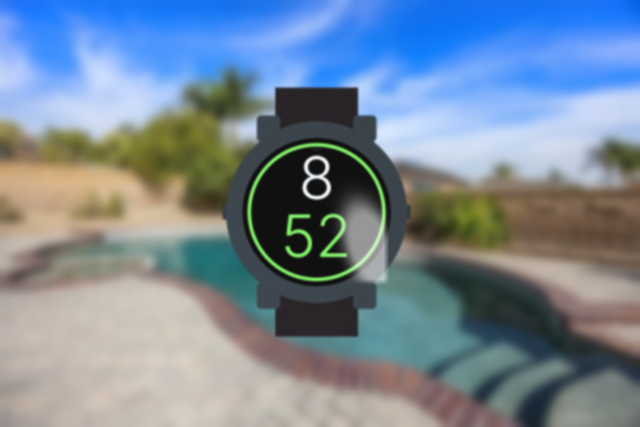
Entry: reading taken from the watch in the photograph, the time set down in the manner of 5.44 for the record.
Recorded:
8.52
